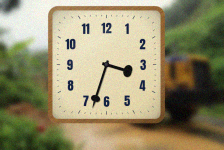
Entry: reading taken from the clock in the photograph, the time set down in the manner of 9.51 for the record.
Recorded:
3.33
